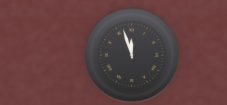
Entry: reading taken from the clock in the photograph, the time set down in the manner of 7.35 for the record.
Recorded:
11.57
